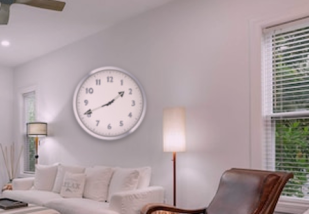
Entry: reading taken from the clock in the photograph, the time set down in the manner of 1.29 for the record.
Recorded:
1.41
